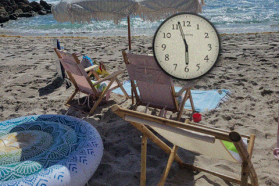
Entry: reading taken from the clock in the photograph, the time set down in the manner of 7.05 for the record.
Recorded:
5.57
